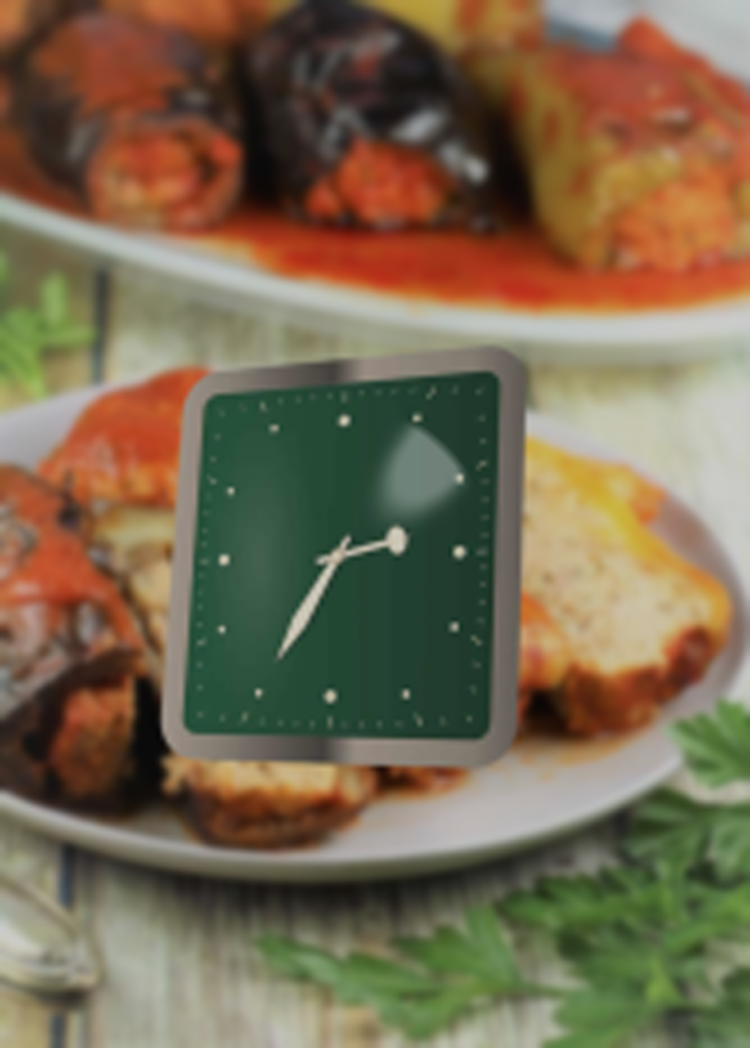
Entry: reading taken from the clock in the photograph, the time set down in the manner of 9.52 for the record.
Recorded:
2.35
